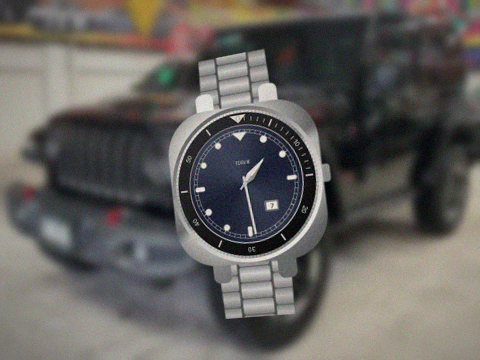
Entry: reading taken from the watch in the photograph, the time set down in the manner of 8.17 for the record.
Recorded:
1.29
